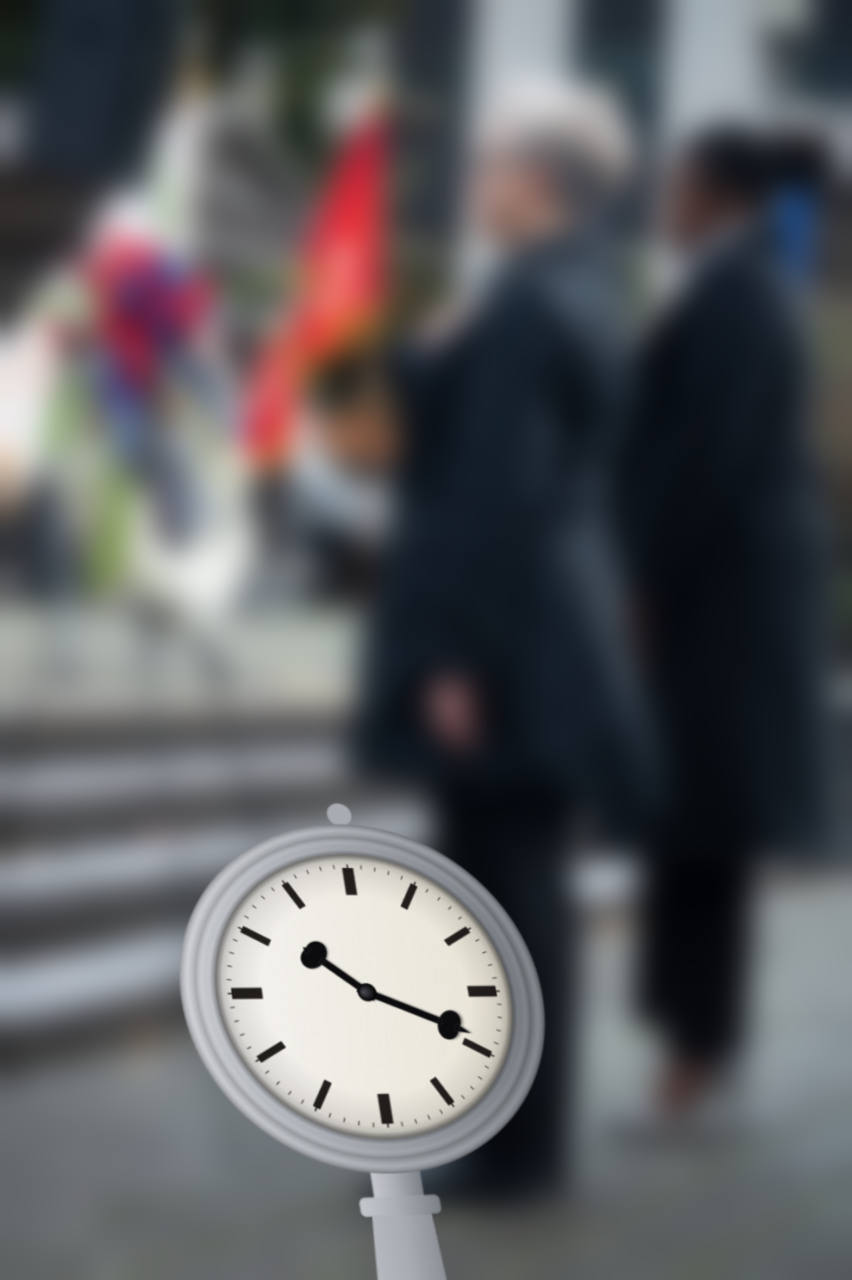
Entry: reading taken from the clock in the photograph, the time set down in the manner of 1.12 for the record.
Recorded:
10.19
